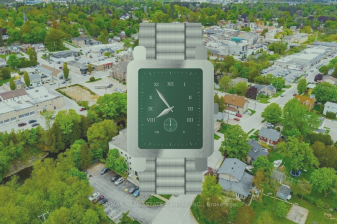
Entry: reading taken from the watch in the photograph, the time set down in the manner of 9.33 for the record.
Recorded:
7.54
